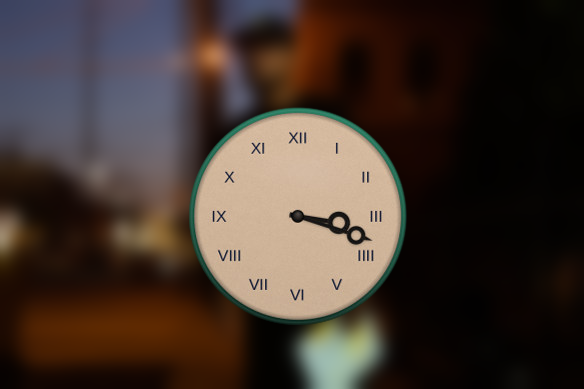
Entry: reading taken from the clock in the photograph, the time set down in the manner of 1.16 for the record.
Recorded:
3.18
